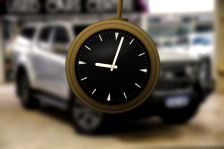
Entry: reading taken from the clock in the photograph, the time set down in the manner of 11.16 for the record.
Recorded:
9.02
